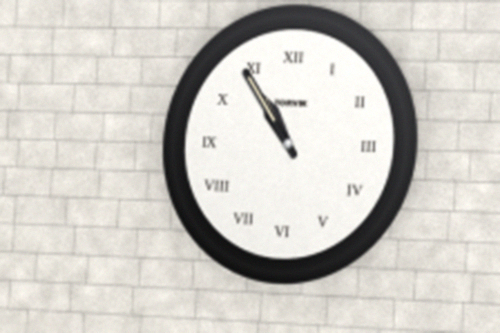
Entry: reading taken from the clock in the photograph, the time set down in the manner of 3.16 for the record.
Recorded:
10.54
